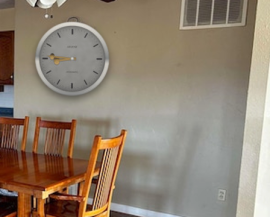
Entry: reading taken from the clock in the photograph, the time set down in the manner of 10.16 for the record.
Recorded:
8.46
